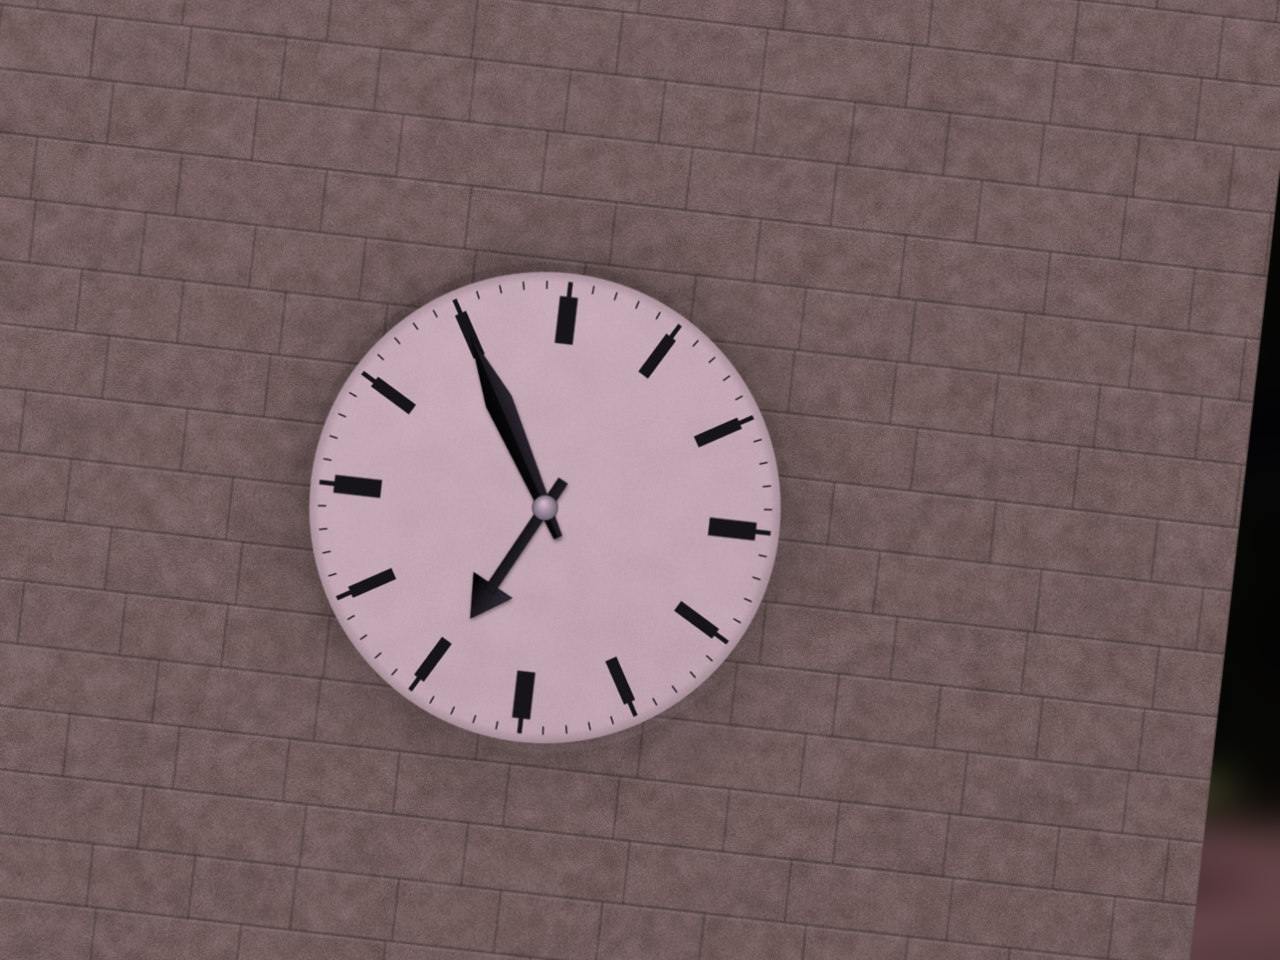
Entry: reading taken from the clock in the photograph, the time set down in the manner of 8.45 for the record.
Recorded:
6.55
